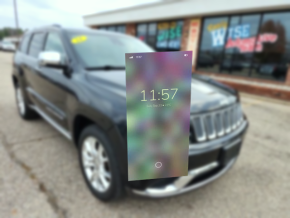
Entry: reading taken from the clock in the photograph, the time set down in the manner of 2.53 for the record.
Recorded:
11.57
